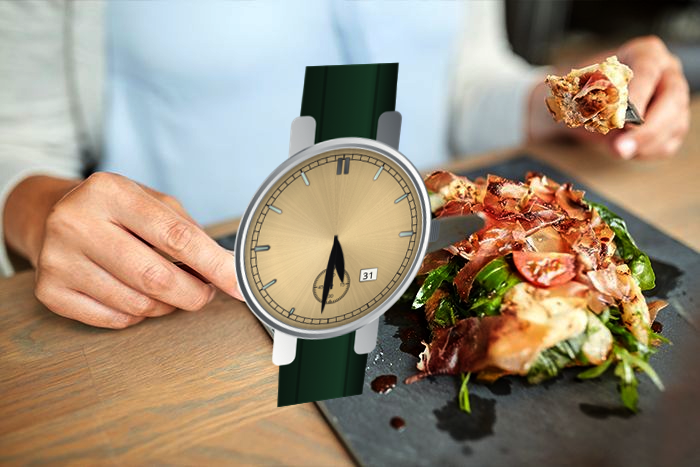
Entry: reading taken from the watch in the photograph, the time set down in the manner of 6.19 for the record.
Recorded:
5.31
